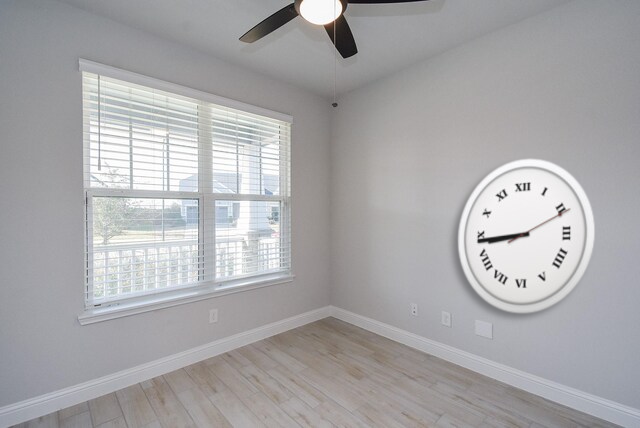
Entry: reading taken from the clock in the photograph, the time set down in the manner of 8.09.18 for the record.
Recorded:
8.44.11
